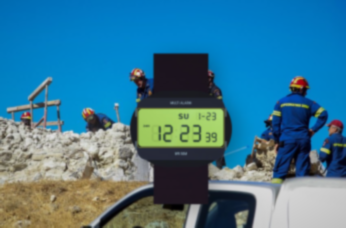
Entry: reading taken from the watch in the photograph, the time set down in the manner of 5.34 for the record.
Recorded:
12.23
